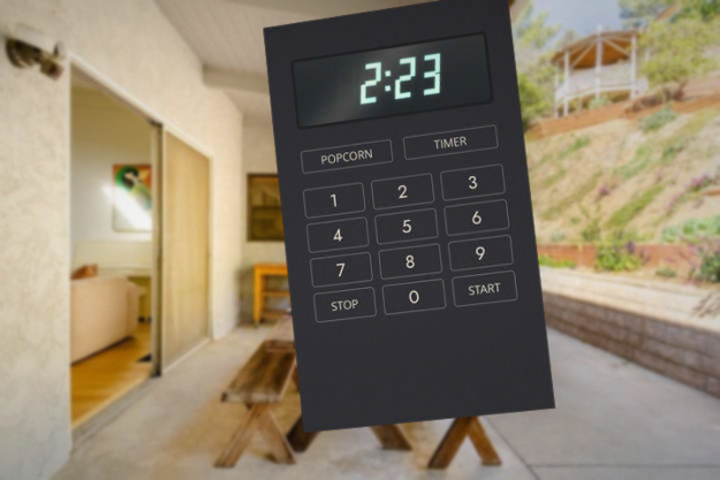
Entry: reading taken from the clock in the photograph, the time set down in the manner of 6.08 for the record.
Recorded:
2.23
